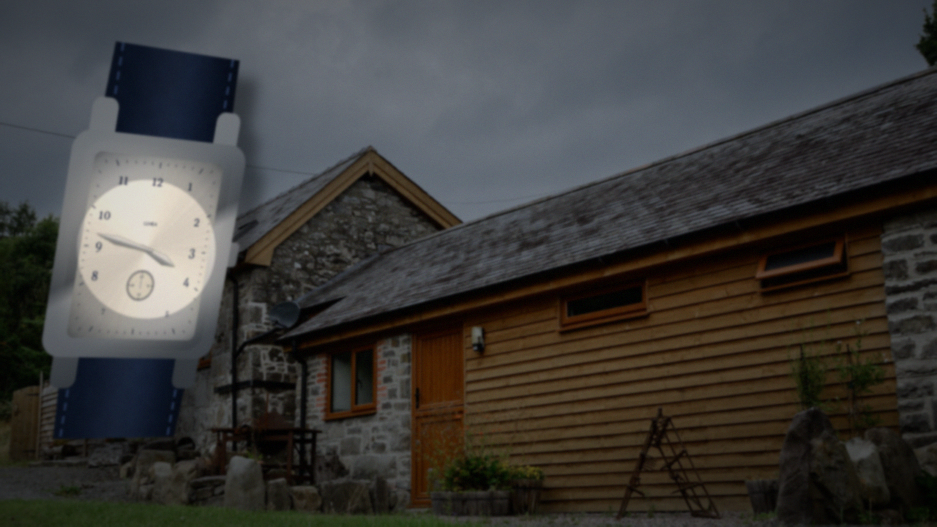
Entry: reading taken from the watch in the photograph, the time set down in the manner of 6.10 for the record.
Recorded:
3.47
